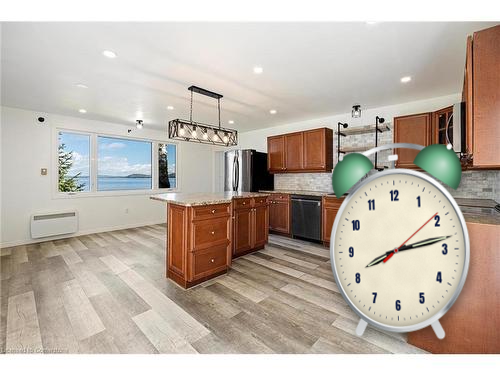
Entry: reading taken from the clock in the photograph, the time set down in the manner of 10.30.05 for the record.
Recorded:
8.13.09
